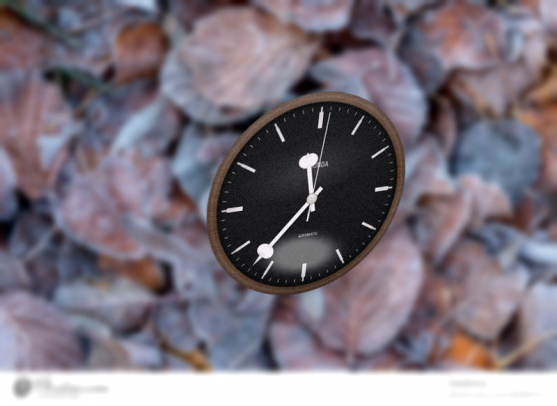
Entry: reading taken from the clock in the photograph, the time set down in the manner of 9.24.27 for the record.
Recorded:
11.37.01
